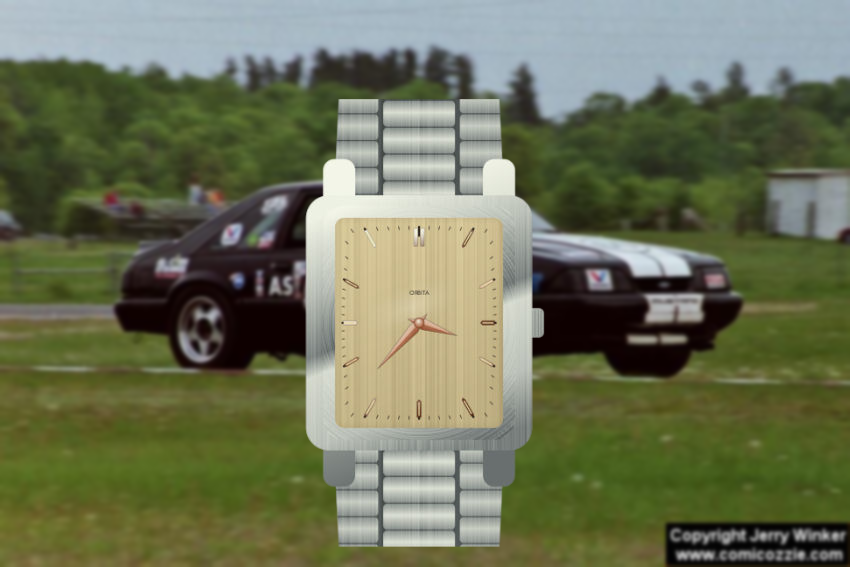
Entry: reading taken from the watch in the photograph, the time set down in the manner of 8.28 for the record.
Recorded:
3.37
